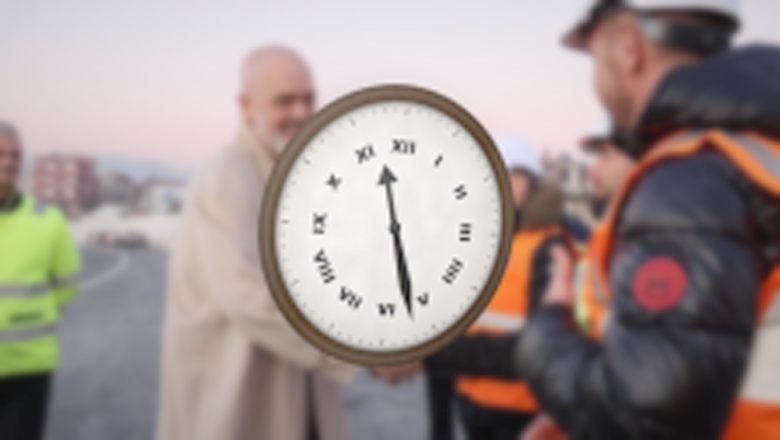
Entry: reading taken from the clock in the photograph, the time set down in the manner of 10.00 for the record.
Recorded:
11.27
